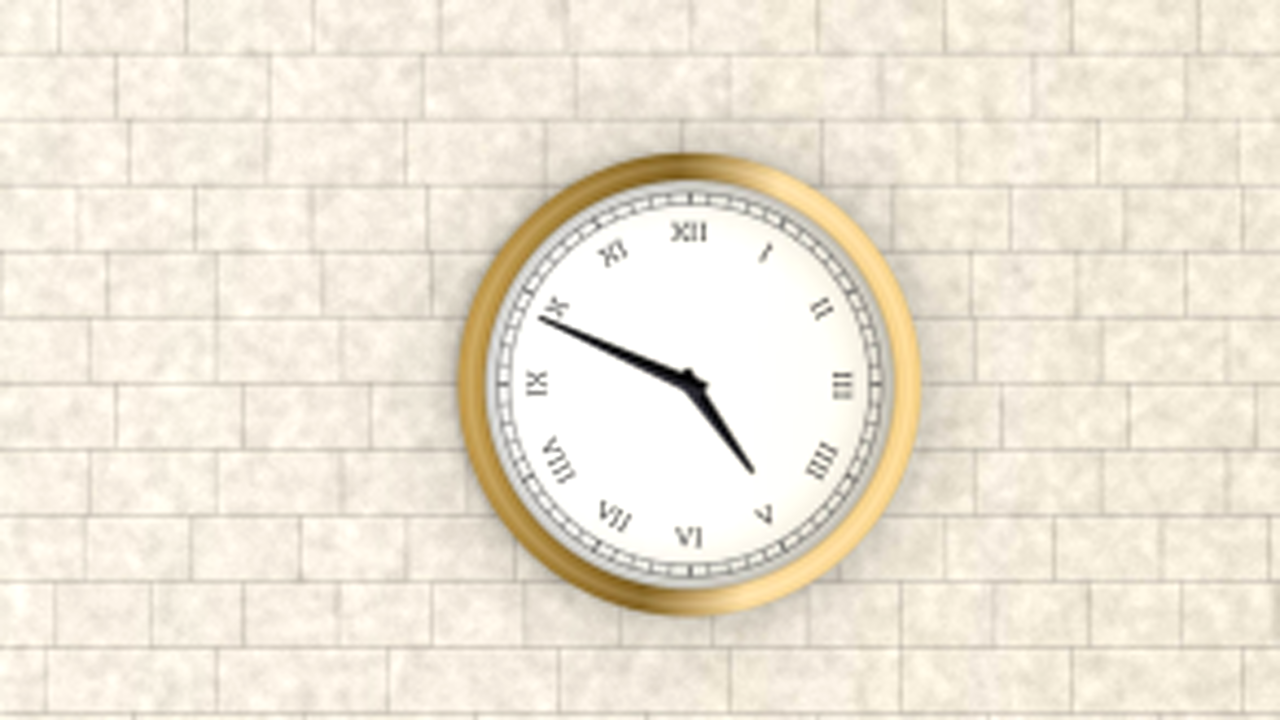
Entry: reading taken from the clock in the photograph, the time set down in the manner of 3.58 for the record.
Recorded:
4.49
